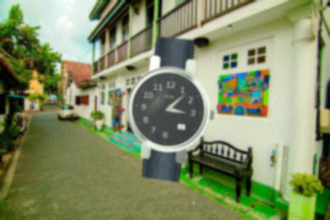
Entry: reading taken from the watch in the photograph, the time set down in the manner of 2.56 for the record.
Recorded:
3.07
